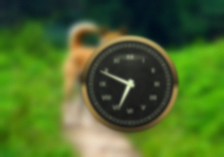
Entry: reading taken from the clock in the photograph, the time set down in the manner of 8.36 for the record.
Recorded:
6.49
